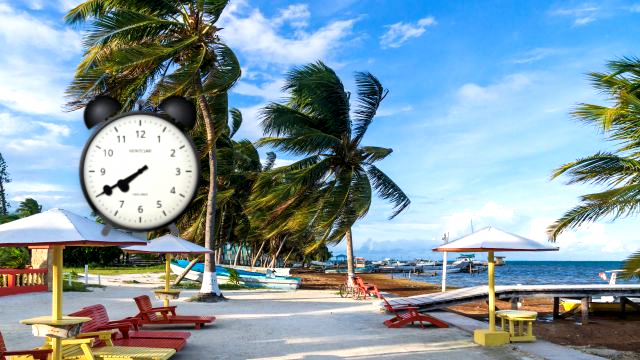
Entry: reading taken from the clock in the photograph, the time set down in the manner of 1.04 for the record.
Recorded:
7.40
